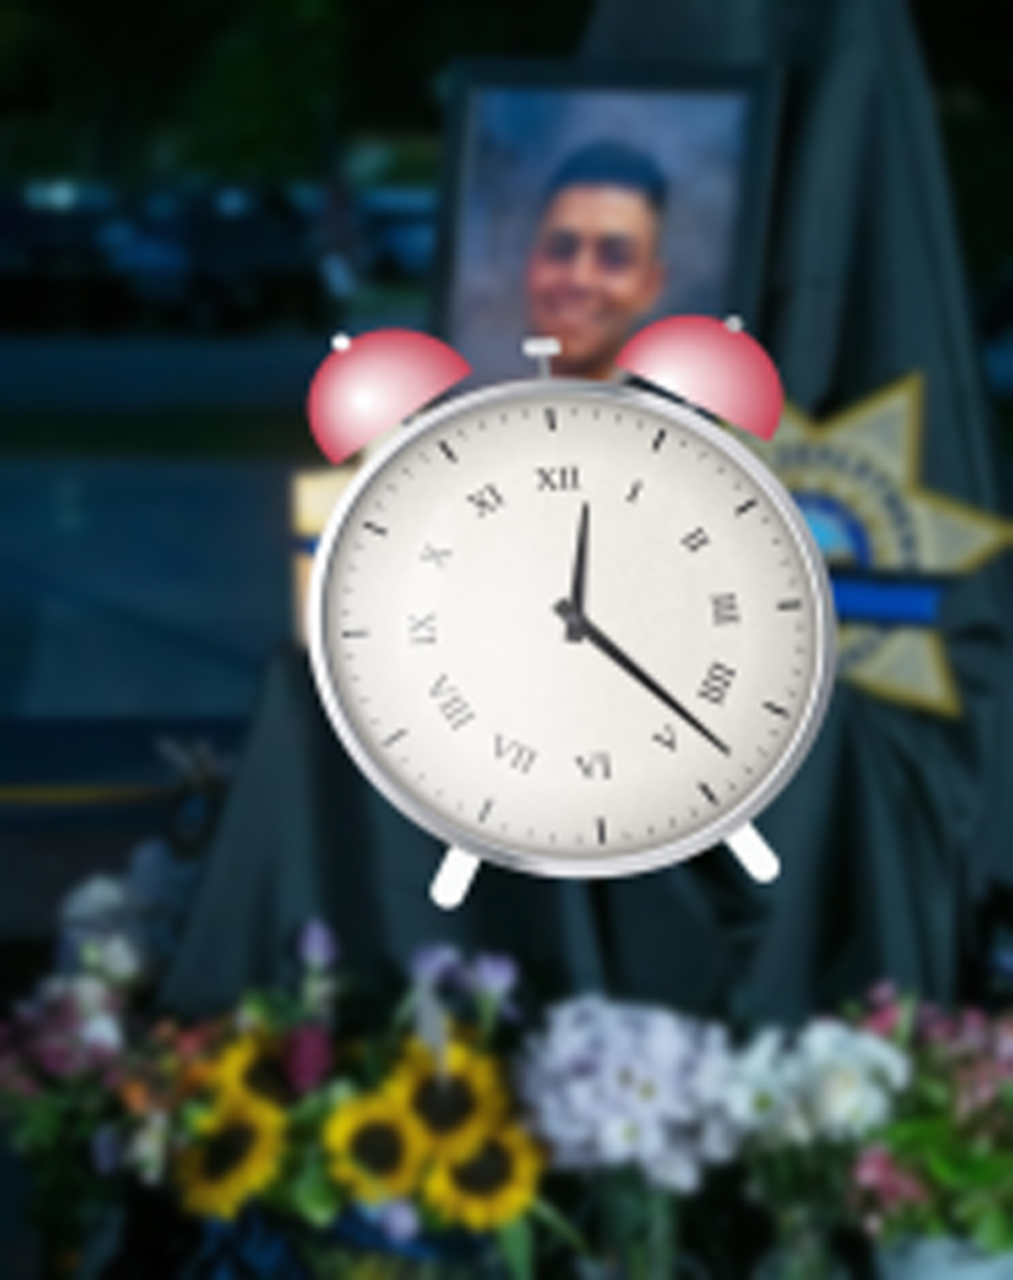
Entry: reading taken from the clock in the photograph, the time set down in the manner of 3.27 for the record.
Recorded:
12.23
